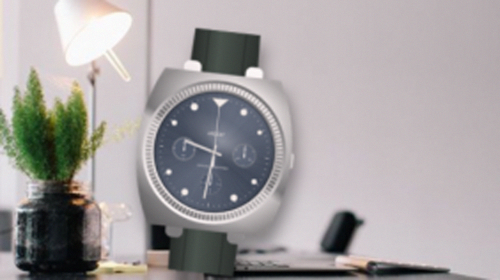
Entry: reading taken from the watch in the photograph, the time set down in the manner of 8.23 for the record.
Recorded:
9.31
